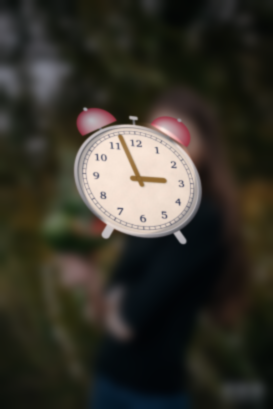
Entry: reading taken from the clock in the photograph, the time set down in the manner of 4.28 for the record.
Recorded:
2.57
